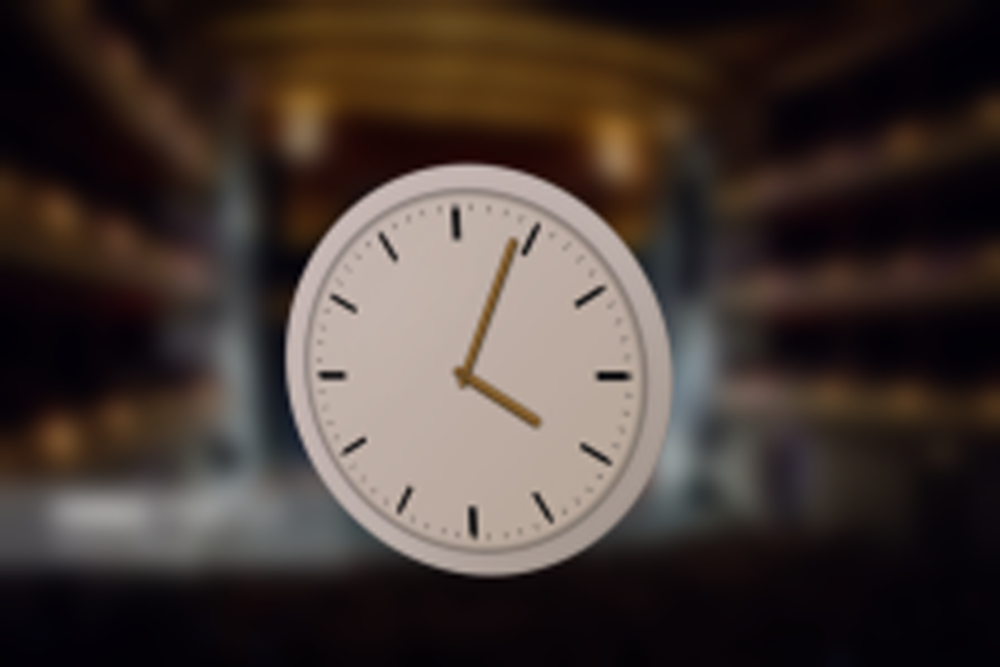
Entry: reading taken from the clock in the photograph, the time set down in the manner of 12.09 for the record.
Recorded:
4.04
